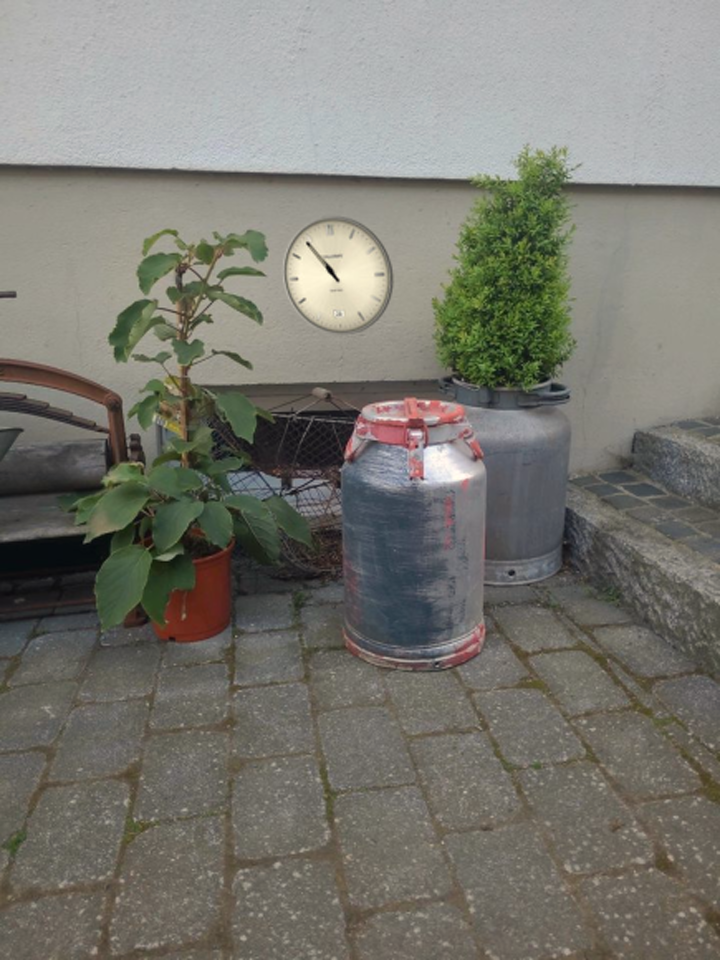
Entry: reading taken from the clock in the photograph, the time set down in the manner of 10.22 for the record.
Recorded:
10.54
